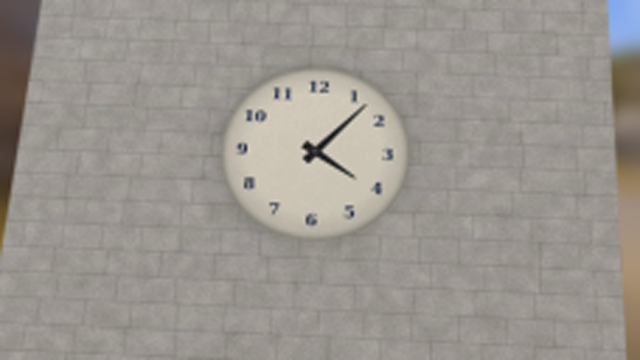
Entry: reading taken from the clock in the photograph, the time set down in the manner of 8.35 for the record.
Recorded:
4.07
